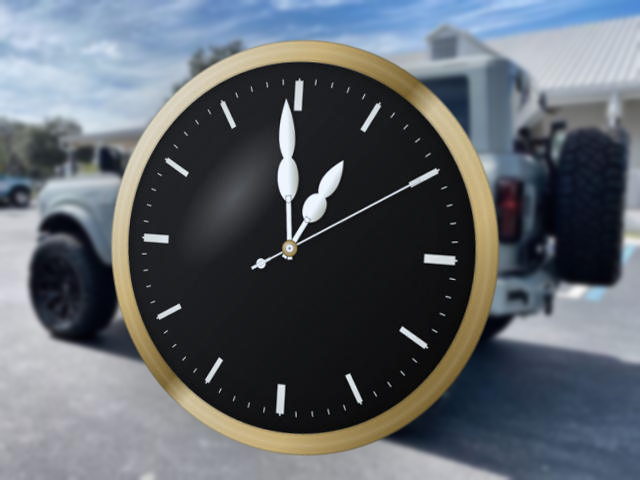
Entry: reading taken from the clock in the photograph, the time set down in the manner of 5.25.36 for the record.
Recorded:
12.59.10
